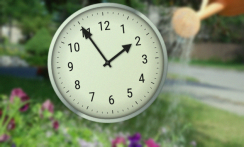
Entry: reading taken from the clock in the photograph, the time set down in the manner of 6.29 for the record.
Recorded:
1.55
